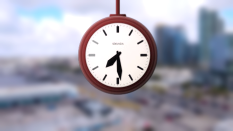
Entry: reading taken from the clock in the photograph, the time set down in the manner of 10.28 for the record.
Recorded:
7.29
